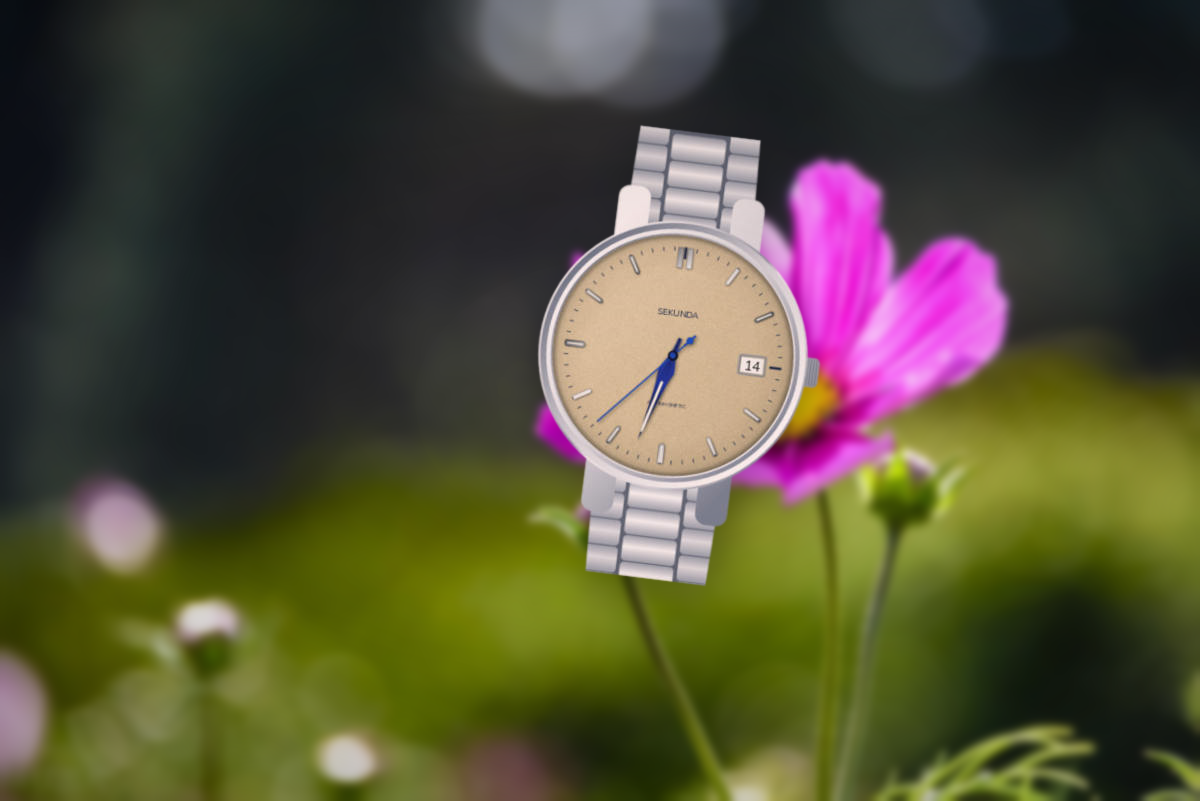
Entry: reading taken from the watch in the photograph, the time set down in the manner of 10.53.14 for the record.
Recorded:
6.32.37
